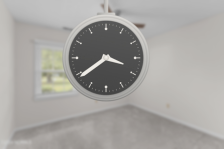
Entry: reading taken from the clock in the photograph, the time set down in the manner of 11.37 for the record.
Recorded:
3.39
